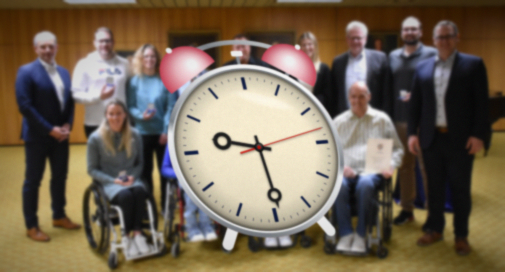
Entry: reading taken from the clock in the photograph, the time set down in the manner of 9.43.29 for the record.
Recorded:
9.29.13
